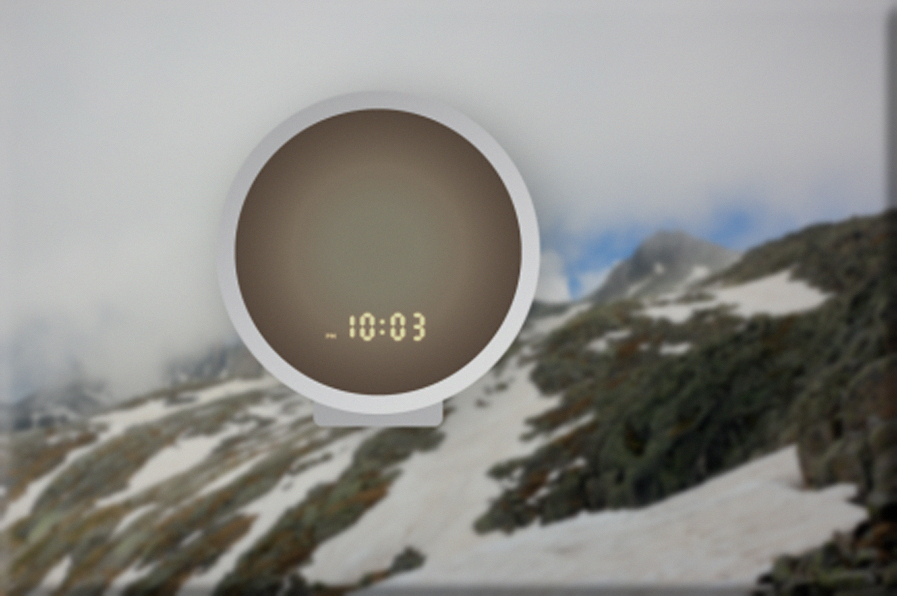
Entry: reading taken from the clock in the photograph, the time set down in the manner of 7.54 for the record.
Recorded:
10.03
